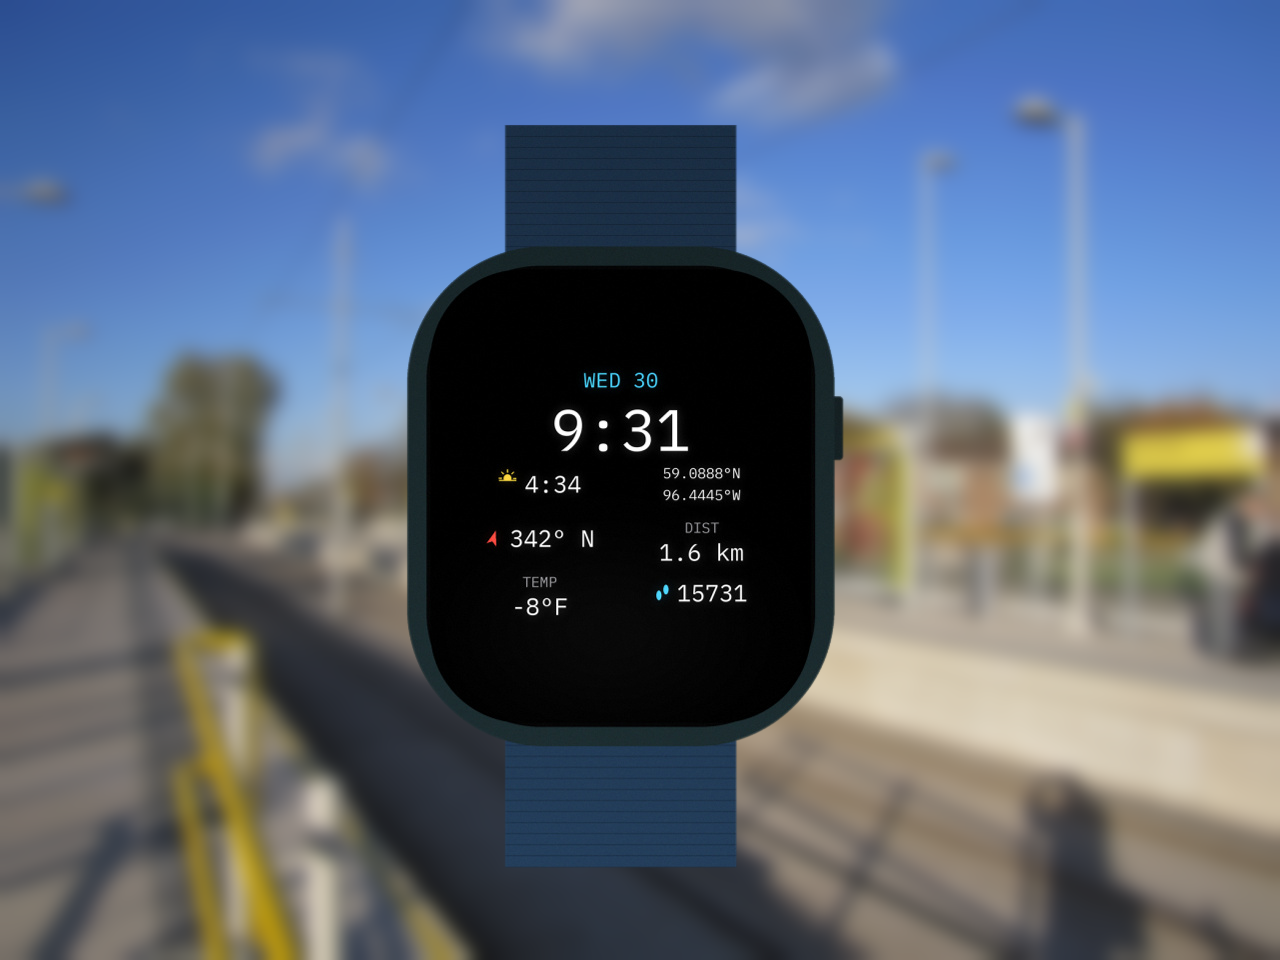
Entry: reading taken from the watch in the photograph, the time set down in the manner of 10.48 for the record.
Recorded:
9.31
